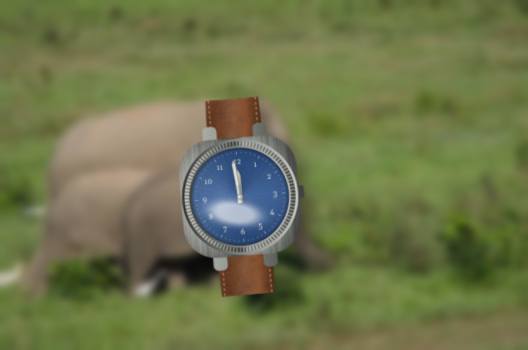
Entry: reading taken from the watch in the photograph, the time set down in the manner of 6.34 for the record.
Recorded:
11.59
